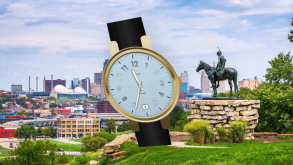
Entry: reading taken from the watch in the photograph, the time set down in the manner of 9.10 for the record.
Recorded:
11.34
